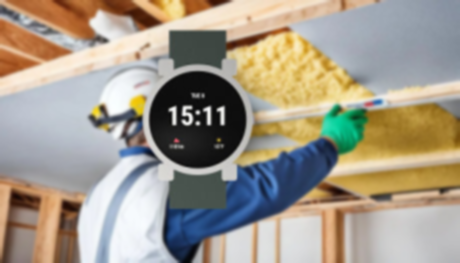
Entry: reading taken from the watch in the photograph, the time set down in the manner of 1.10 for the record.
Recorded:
15.11
